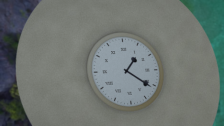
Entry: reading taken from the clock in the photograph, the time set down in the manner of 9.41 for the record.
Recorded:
1.21
